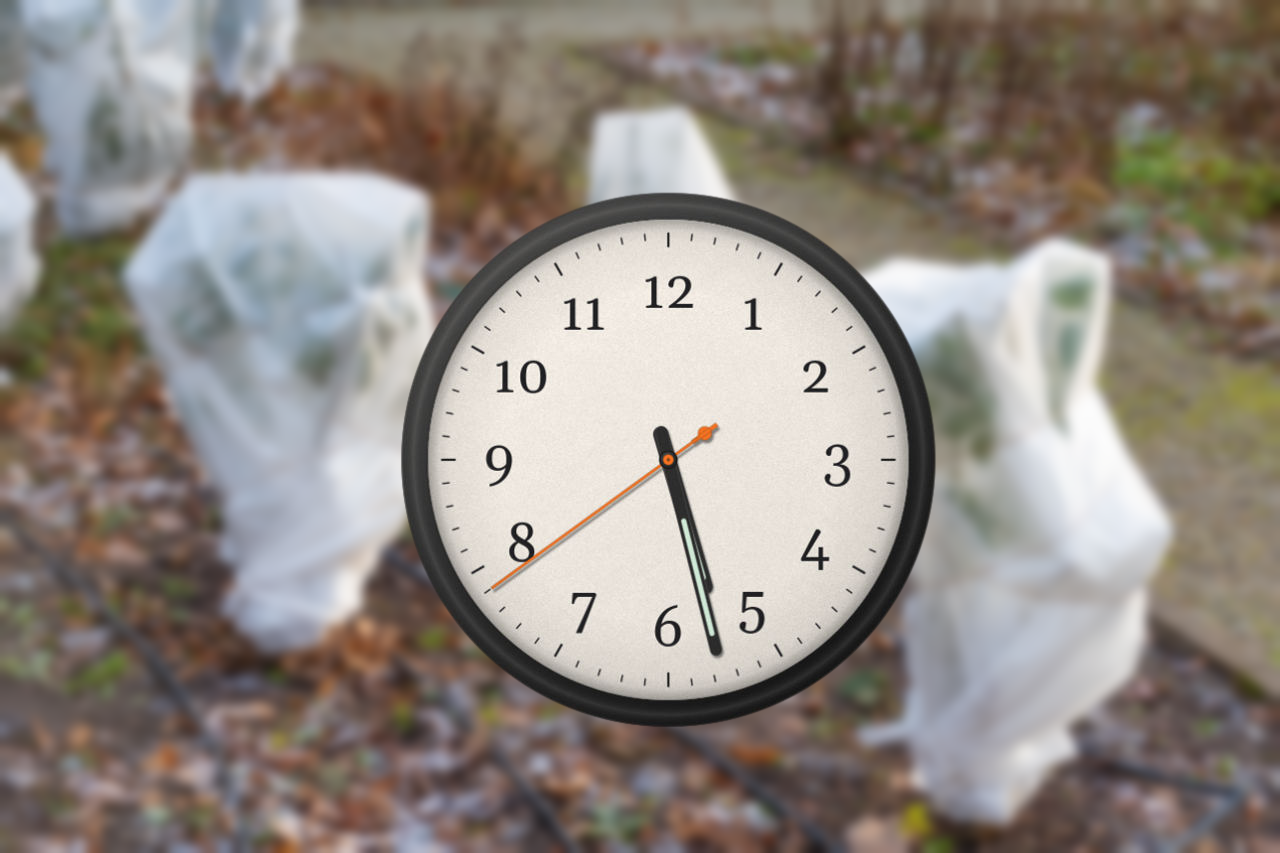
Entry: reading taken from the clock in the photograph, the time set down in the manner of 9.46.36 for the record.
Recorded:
5.27.39
